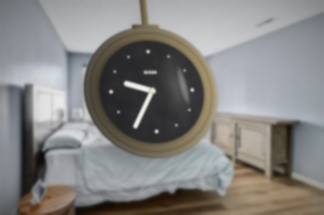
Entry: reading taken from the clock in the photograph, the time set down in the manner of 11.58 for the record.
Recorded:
9.35
